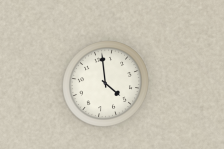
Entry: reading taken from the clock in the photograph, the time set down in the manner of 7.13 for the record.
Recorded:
5.02
